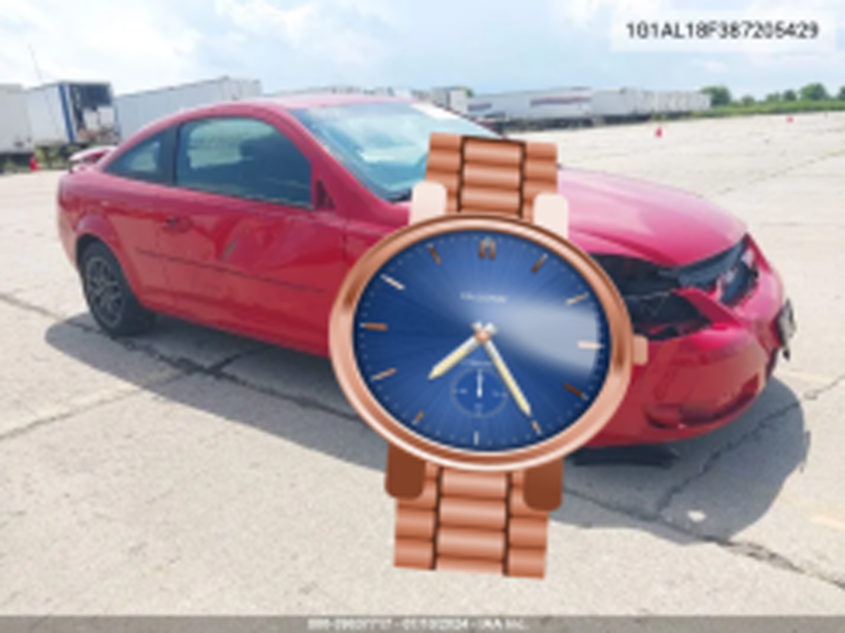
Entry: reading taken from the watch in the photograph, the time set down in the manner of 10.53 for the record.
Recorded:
7.25
